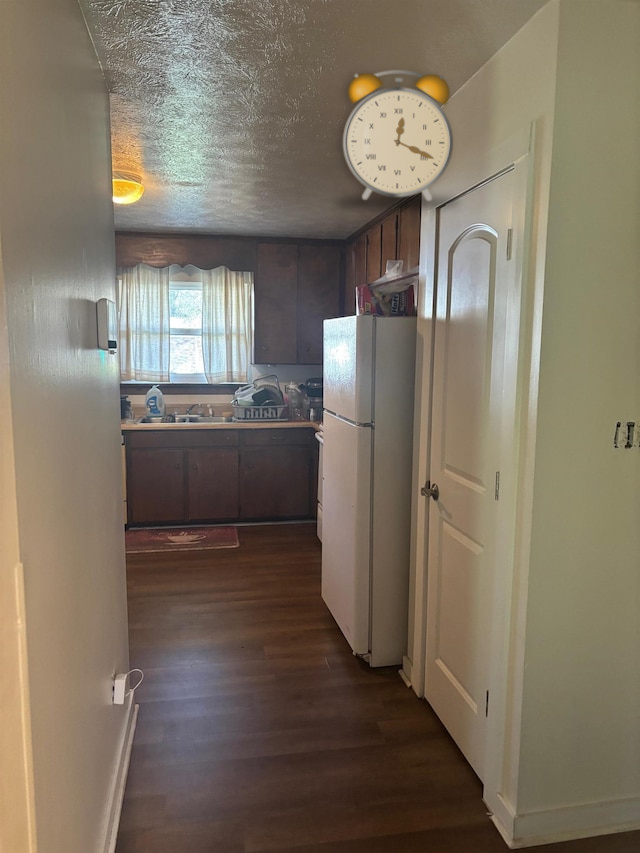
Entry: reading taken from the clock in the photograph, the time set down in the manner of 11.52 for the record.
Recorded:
12.19
